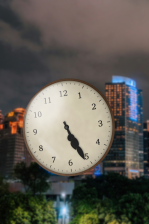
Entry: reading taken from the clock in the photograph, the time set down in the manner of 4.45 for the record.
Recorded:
5.26
